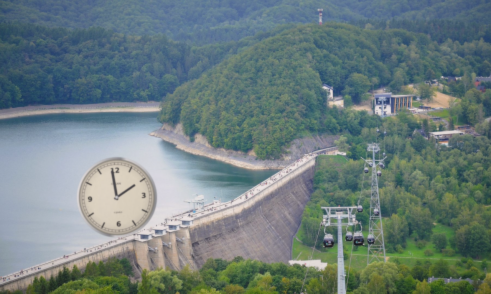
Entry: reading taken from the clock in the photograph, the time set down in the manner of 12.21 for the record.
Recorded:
1.59
